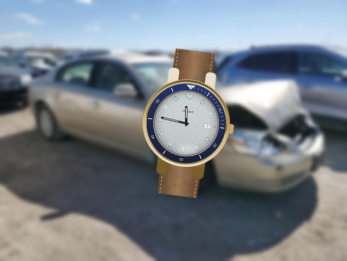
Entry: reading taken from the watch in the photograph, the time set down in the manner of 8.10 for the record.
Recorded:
11.46
